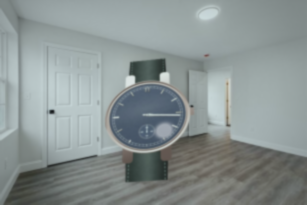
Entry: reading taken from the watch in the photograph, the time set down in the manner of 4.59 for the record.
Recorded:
3.16
